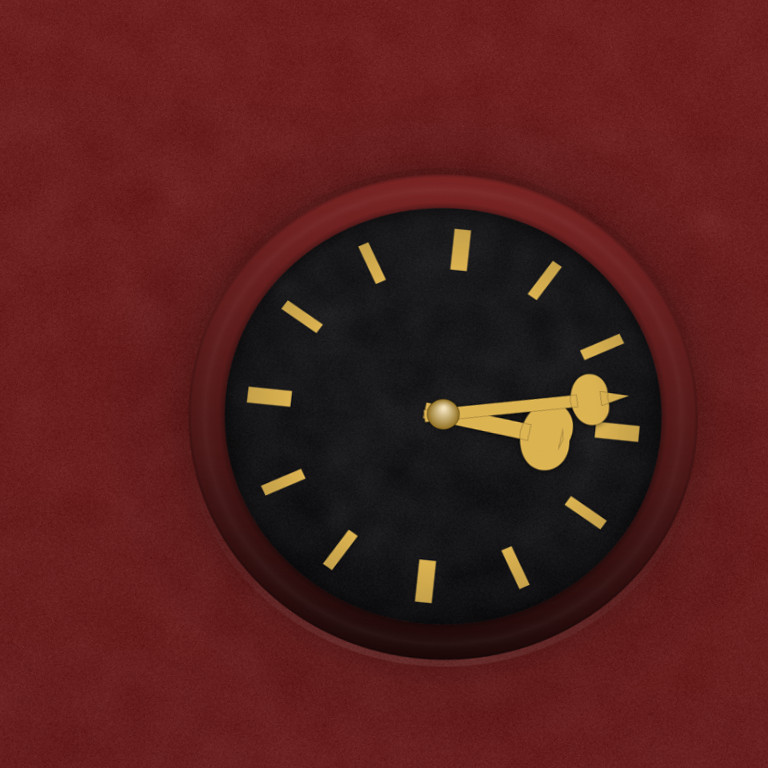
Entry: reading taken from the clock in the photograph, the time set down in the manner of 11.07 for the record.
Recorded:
3.13
